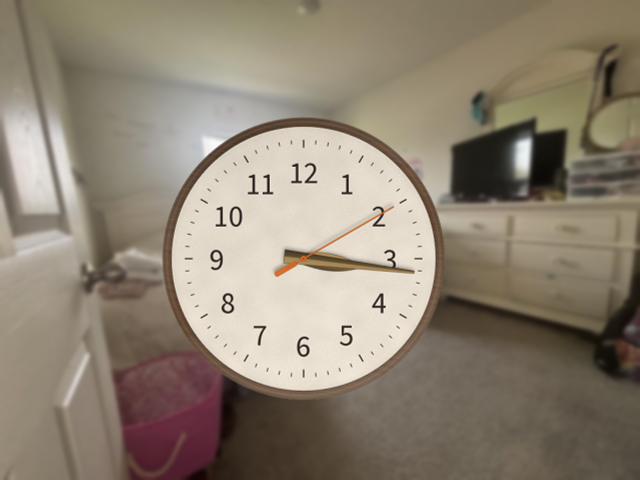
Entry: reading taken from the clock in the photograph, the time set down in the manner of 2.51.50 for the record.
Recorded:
3.16.10
